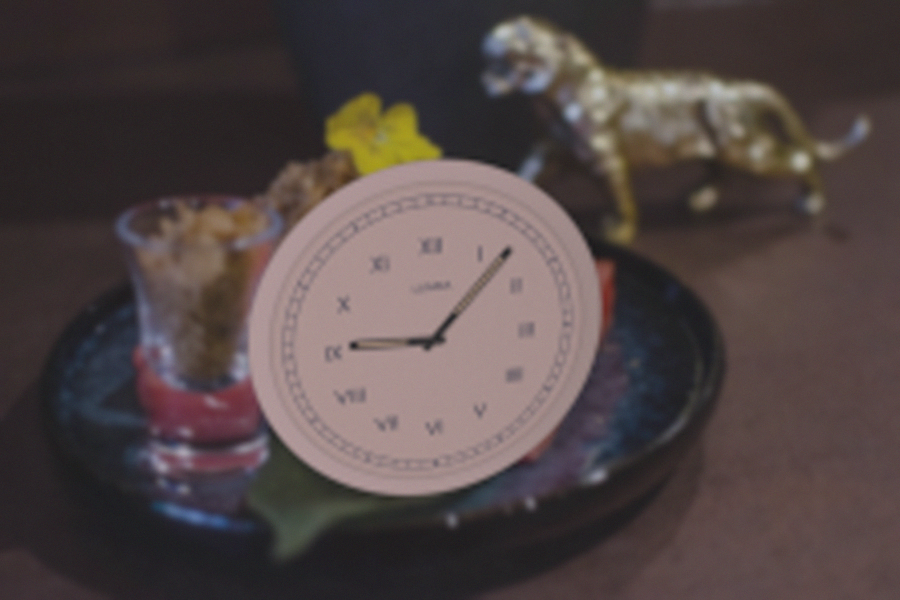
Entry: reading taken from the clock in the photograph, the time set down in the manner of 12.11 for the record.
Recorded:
9.07
